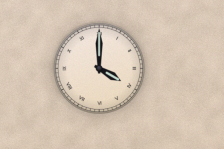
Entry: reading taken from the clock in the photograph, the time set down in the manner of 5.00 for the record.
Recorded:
4.00
